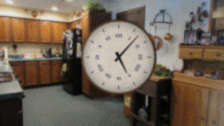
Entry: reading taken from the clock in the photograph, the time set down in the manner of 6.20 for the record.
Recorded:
5.07
